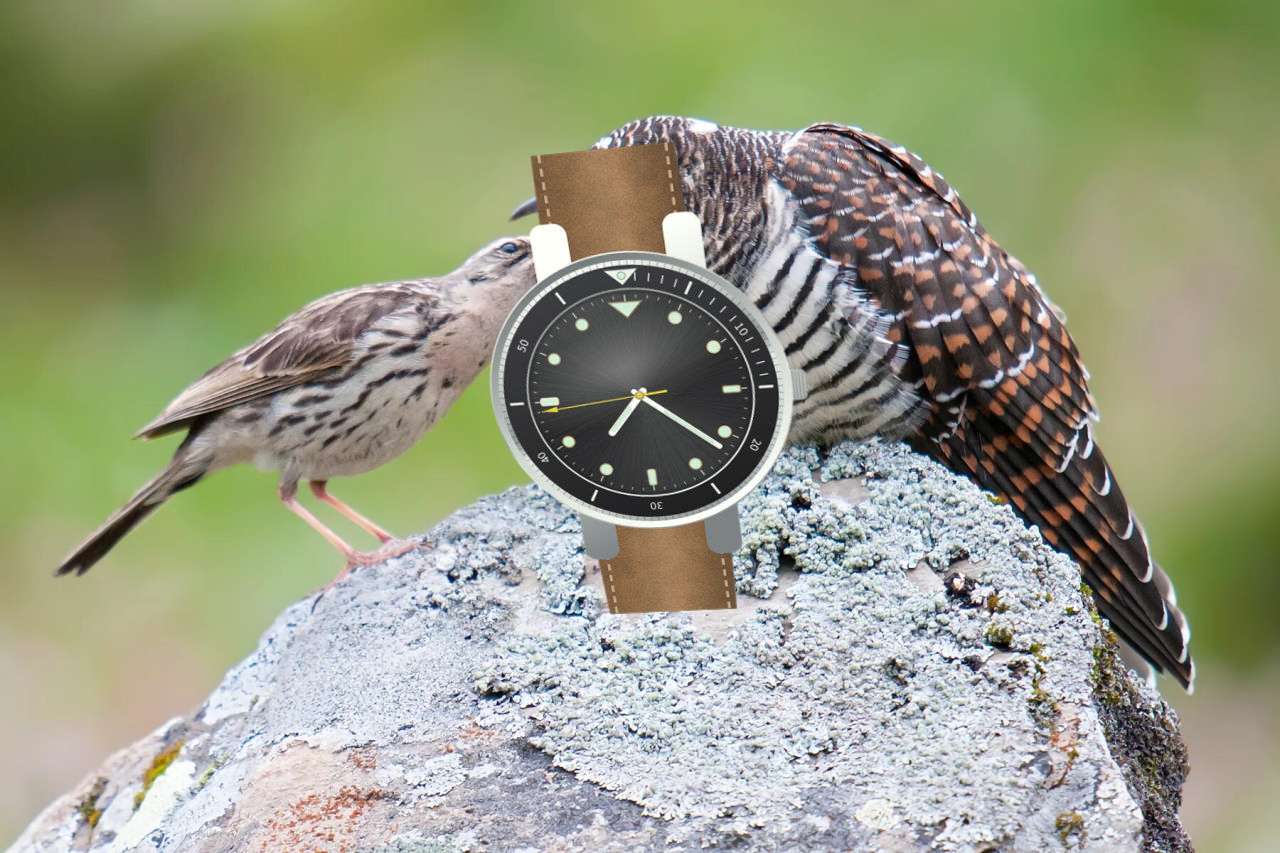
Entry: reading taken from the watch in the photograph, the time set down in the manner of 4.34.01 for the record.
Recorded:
7.21.44
